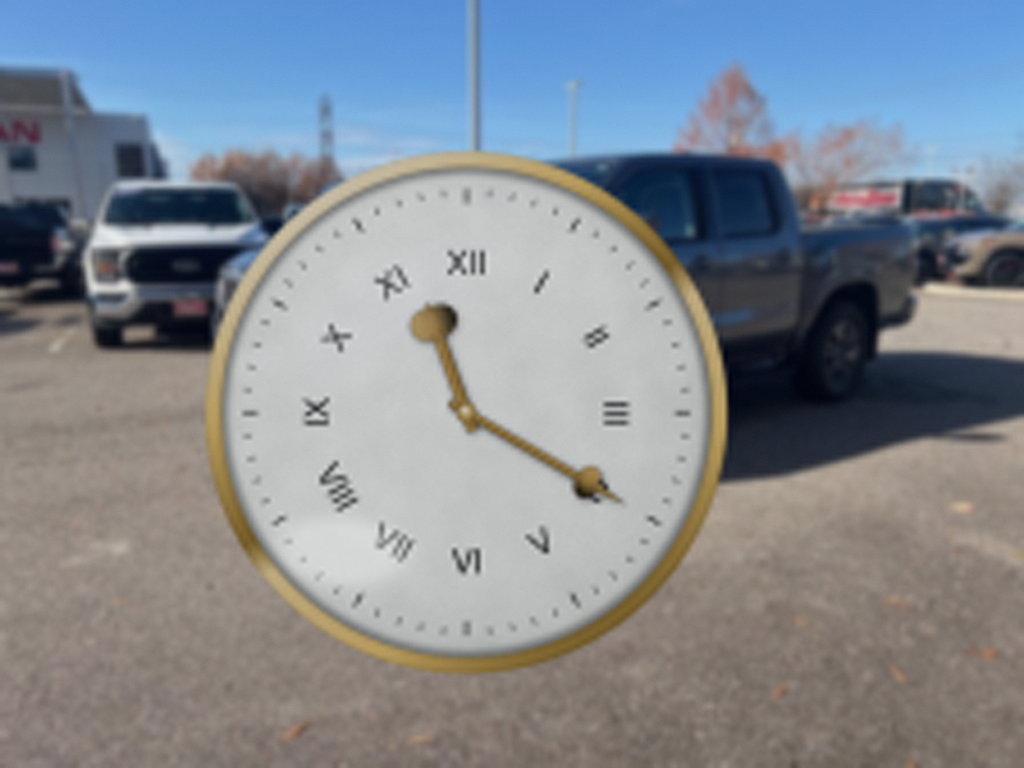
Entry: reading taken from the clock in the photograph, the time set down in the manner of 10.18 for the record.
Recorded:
11.20
